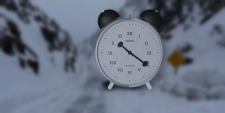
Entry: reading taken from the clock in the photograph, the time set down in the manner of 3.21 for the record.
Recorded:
10.21
